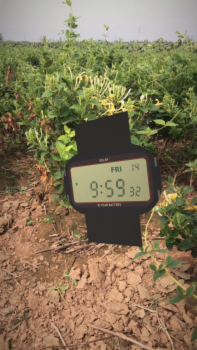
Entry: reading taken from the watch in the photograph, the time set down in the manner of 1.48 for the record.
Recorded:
9.59
